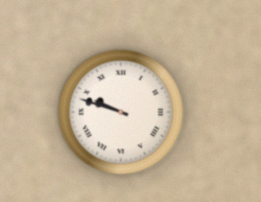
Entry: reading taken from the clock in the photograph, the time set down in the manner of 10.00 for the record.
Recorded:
9.48
